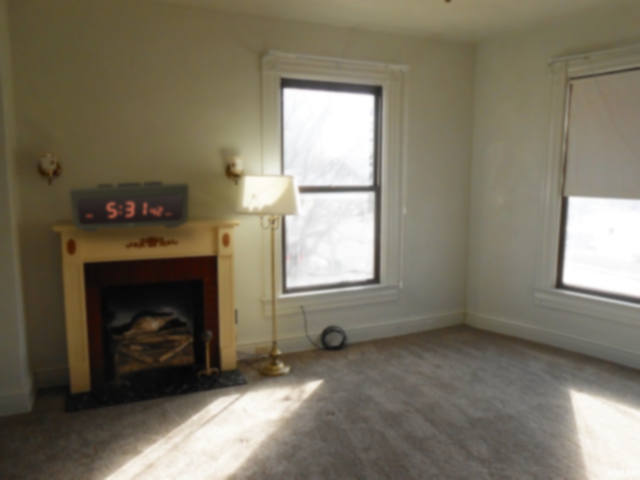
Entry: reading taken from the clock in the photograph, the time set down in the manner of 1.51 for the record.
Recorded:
5.31
